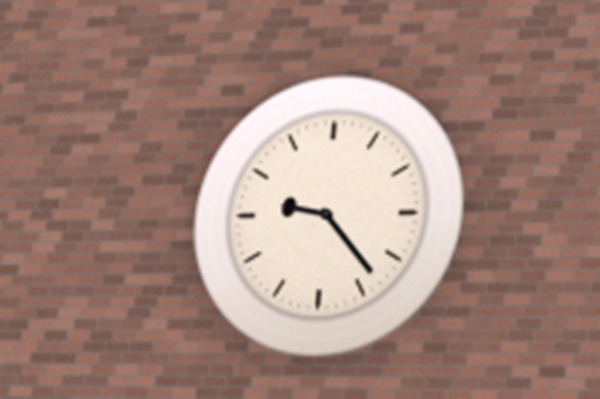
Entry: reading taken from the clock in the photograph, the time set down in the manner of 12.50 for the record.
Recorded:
9.23
